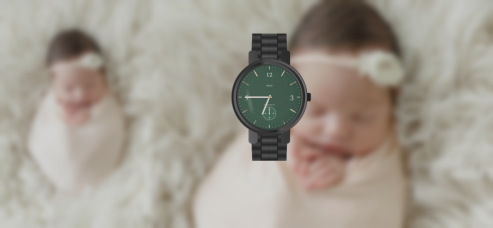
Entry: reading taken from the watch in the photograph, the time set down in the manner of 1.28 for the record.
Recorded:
6.45
